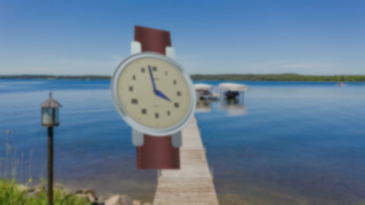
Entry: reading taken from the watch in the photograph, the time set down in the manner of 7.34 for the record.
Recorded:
3.58
